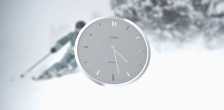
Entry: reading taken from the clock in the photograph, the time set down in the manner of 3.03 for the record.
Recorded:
4.28
